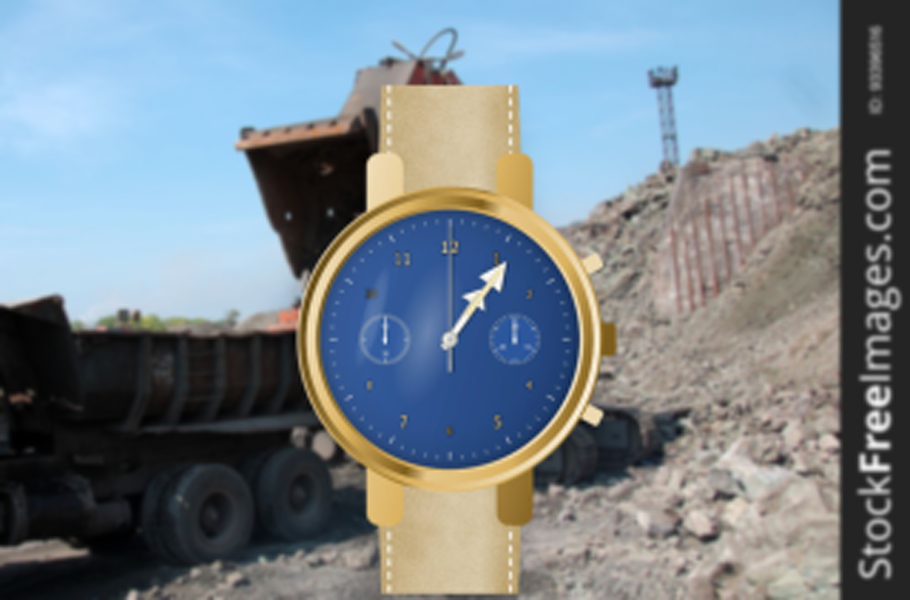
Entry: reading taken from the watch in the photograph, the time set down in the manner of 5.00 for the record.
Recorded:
1.06
